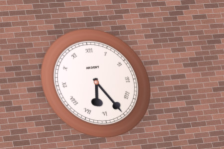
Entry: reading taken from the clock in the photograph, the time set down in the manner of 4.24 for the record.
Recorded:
6.25
